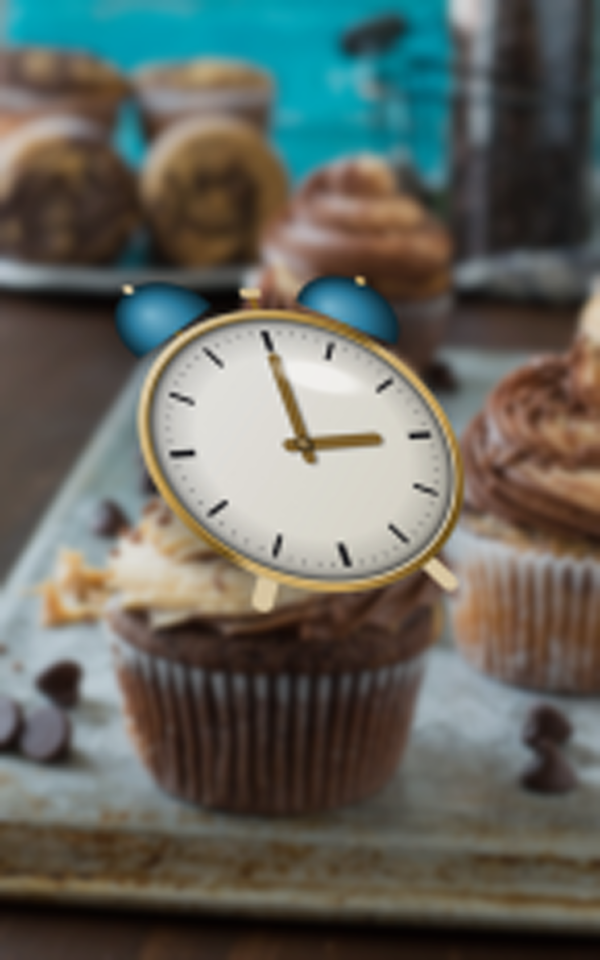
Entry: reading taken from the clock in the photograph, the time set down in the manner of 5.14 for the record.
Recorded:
3.00
